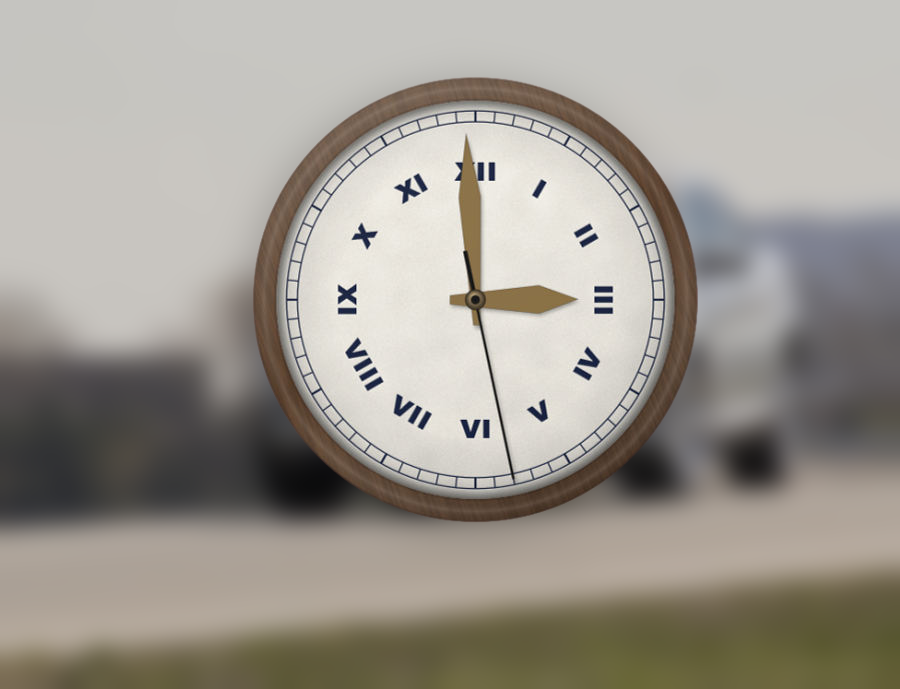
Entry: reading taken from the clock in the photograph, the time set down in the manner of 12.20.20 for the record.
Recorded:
2.59.28
